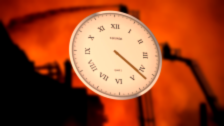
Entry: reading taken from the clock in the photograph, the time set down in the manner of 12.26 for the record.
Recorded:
4.22
